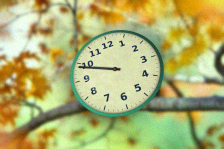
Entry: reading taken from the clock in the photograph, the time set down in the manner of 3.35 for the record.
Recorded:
9.49
